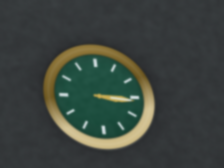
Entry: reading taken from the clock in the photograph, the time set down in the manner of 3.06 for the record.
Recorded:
3.16
